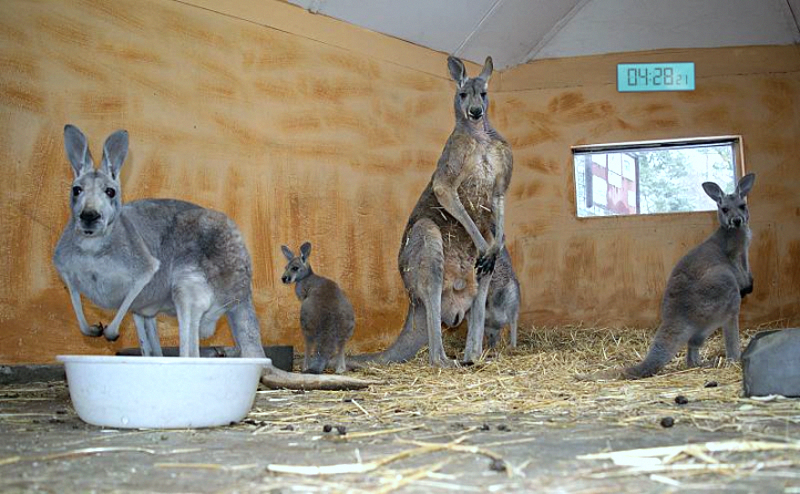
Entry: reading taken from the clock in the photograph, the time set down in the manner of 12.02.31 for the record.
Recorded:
4.28.21
